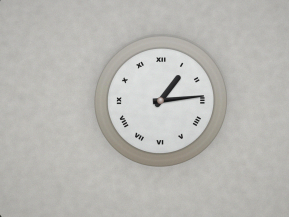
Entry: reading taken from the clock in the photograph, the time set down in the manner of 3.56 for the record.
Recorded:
1.14
